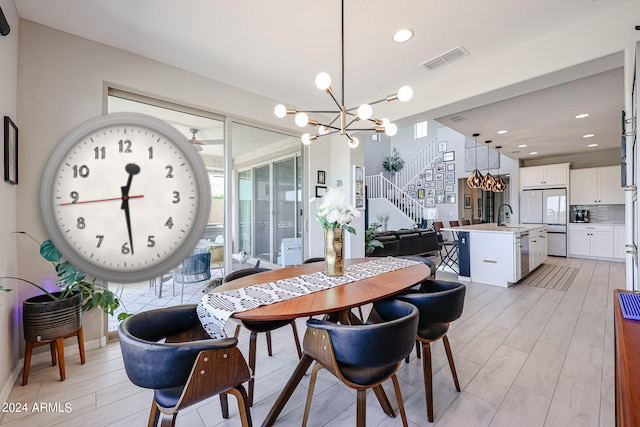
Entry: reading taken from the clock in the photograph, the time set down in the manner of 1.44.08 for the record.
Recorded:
12.28.44
